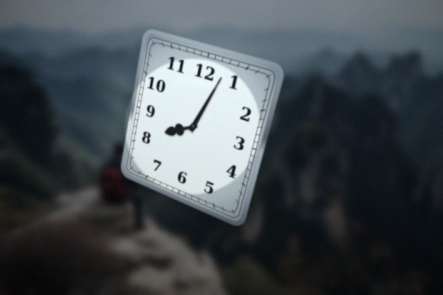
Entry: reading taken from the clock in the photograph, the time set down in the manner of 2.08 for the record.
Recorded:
8.03
